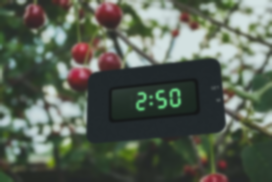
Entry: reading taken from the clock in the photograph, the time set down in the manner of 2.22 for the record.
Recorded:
2.50
